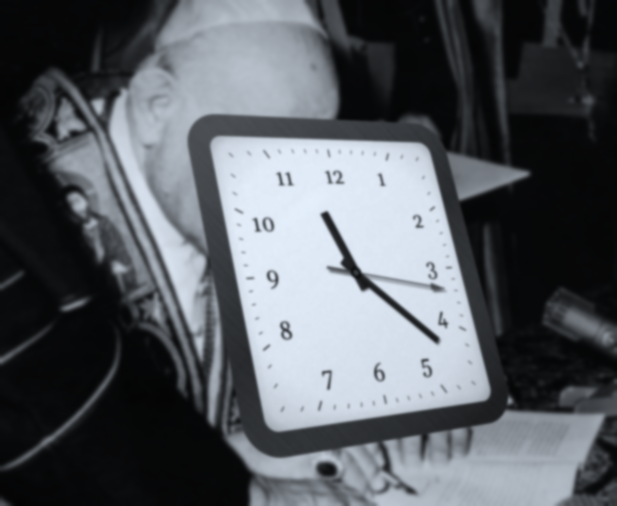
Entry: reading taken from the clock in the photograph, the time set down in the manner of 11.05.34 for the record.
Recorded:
11.22.17
